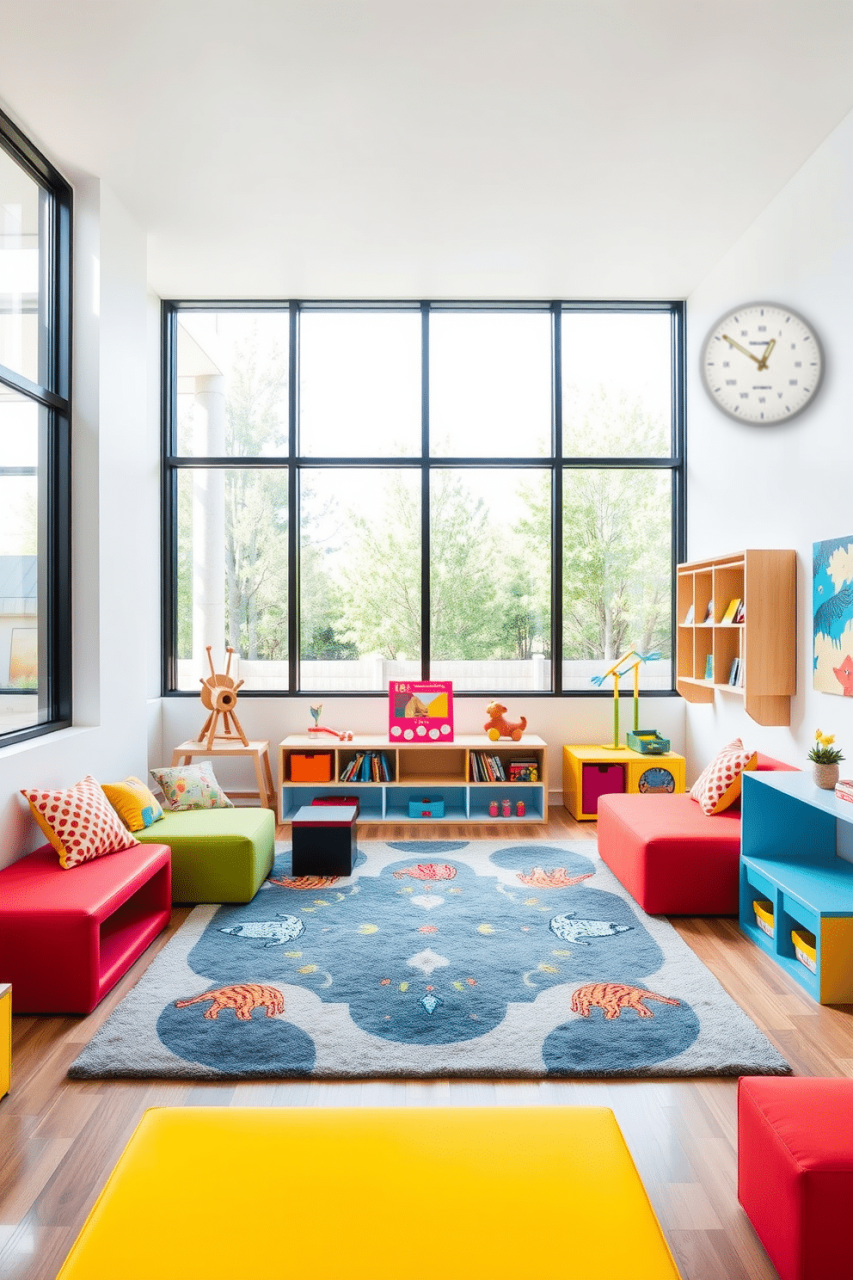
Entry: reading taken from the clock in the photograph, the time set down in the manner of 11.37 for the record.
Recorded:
12.51
